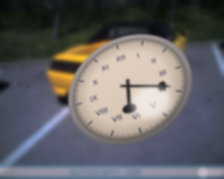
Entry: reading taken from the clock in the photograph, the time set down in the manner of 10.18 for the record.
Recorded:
6.19
